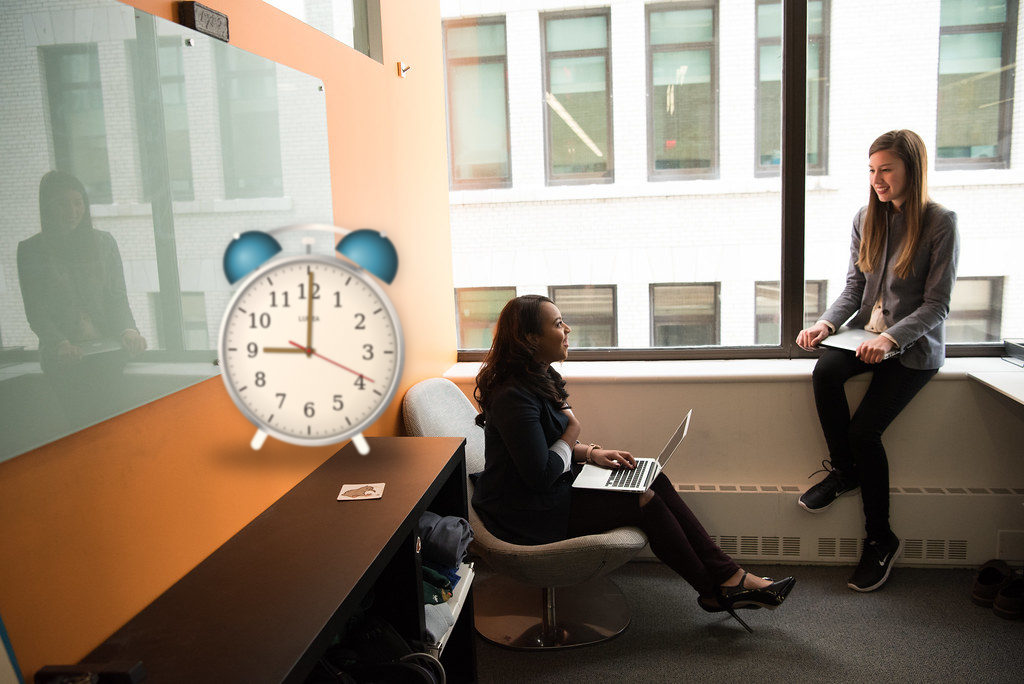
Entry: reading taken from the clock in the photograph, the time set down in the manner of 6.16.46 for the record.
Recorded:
9.00.19
